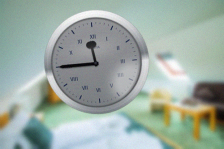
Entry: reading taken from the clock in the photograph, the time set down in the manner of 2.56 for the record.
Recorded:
11.45
